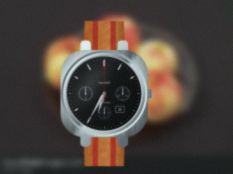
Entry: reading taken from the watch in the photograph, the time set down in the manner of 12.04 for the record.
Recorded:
6.35
